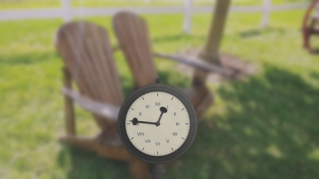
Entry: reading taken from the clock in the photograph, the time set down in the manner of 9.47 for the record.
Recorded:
12.46
